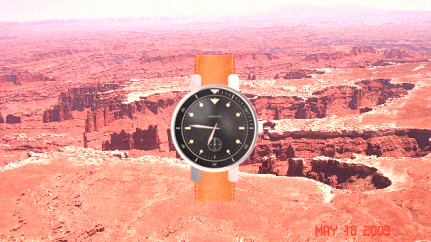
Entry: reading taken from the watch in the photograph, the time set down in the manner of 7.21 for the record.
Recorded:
6.46
